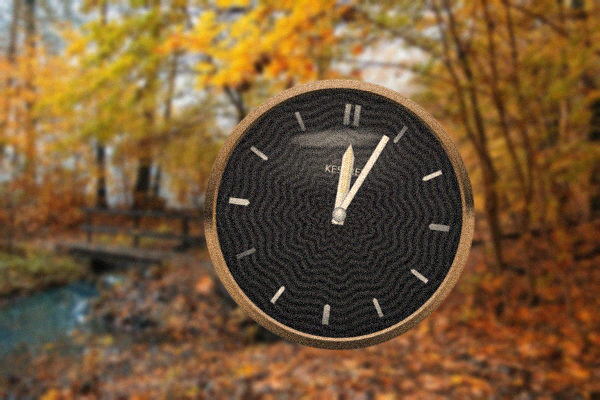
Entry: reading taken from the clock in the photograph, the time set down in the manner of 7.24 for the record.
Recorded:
12.04
